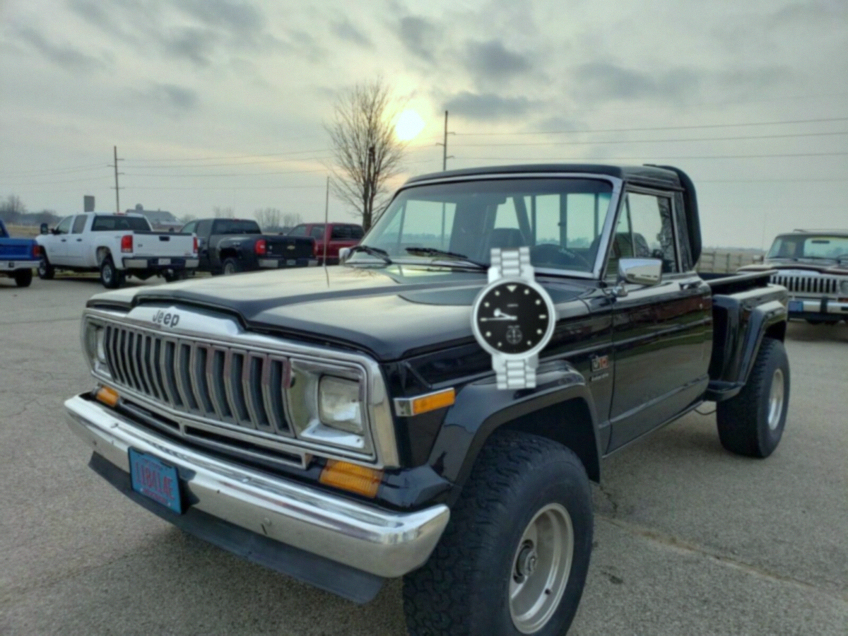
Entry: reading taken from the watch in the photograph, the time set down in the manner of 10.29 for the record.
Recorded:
9.45
